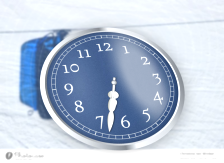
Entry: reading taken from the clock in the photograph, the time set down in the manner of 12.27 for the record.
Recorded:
6.33
